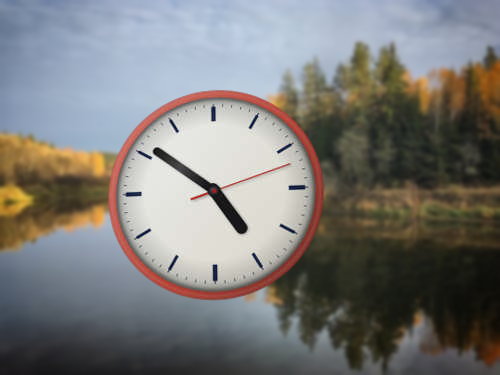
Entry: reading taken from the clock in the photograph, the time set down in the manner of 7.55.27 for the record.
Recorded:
4.51.12
